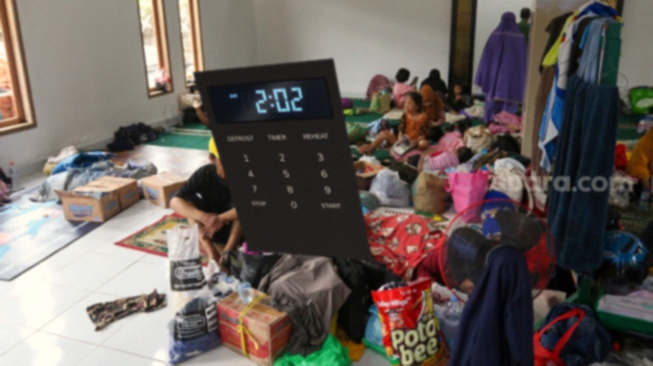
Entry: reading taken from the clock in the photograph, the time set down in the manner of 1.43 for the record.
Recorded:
2.02
